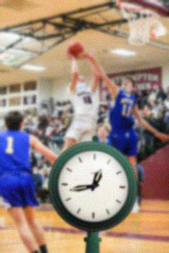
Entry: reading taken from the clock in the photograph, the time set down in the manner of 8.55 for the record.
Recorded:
12.43
